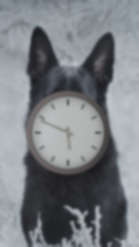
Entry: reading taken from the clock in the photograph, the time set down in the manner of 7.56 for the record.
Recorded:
5.49
